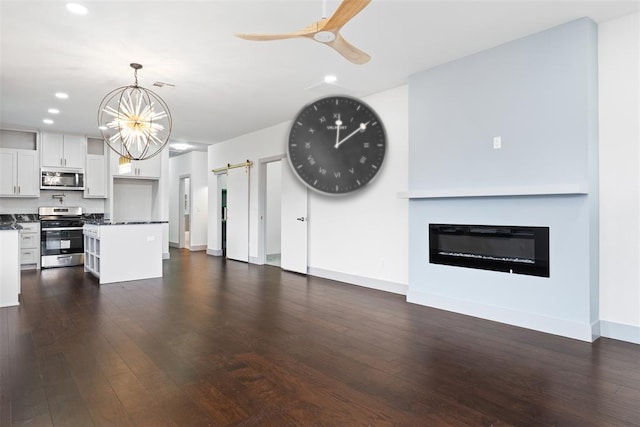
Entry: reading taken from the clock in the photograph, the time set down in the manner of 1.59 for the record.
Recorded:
12.09
